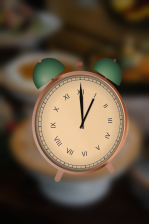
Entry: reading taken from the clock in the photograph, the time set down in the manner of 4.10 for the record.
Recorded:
1.00
